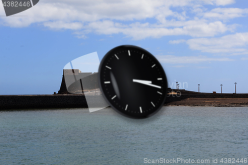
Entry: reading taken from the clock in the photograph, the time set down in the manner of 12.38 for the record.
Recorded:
3.18
